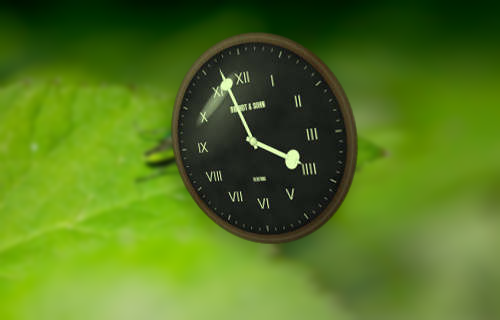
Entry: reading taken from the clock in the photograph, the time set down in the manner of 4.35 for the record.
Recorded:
3.57
